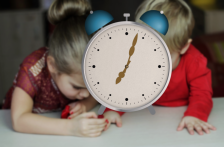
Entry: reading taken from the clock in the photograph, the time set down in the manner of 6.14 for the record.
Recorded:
7.03
